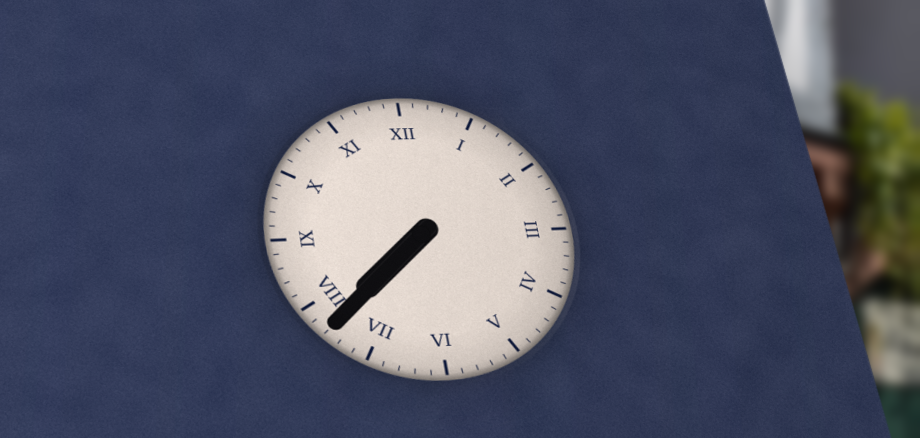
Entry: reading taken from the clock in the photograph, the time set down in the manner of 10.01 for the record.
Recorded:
7.38
